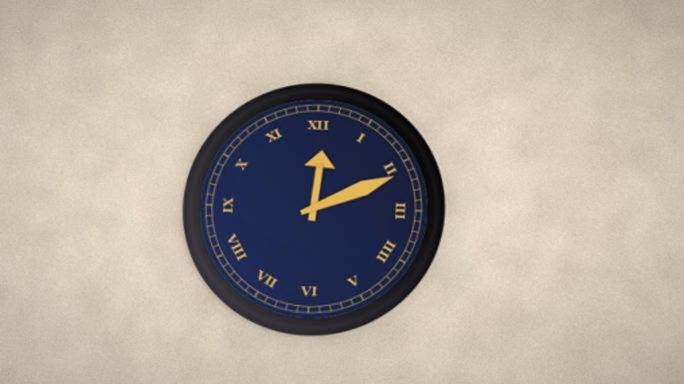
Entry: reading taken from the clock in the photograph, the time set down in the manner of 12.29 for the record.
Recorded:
12.11
